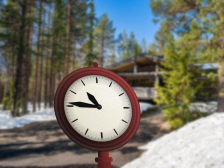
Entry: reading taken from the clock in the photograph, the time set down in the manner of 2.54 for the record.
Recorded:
10.46
